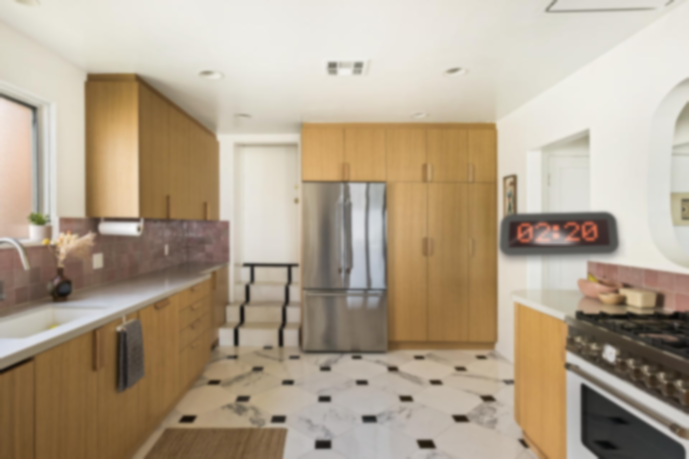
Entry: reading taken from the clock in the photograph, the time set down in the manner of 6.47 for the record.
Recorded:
2.20
